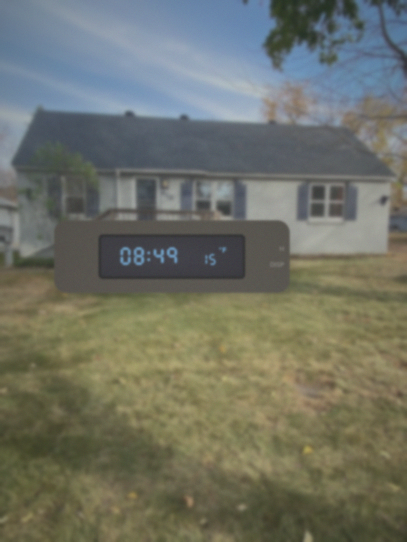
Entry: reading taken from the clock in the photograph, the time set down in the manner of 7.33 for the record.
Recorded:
8.49
